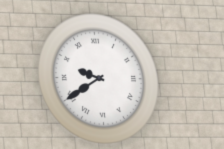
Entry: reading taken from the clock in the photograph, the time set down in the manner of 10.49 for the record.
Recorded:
9.40
